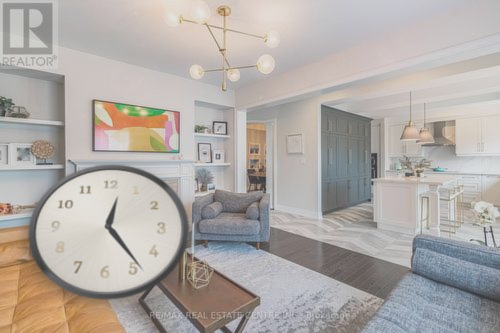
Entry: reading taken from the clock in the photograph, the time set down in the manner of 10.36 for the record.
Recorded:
12.24
